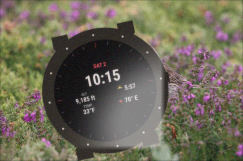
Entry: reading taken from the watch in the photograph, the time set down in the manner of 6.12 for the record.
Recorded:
10.15
